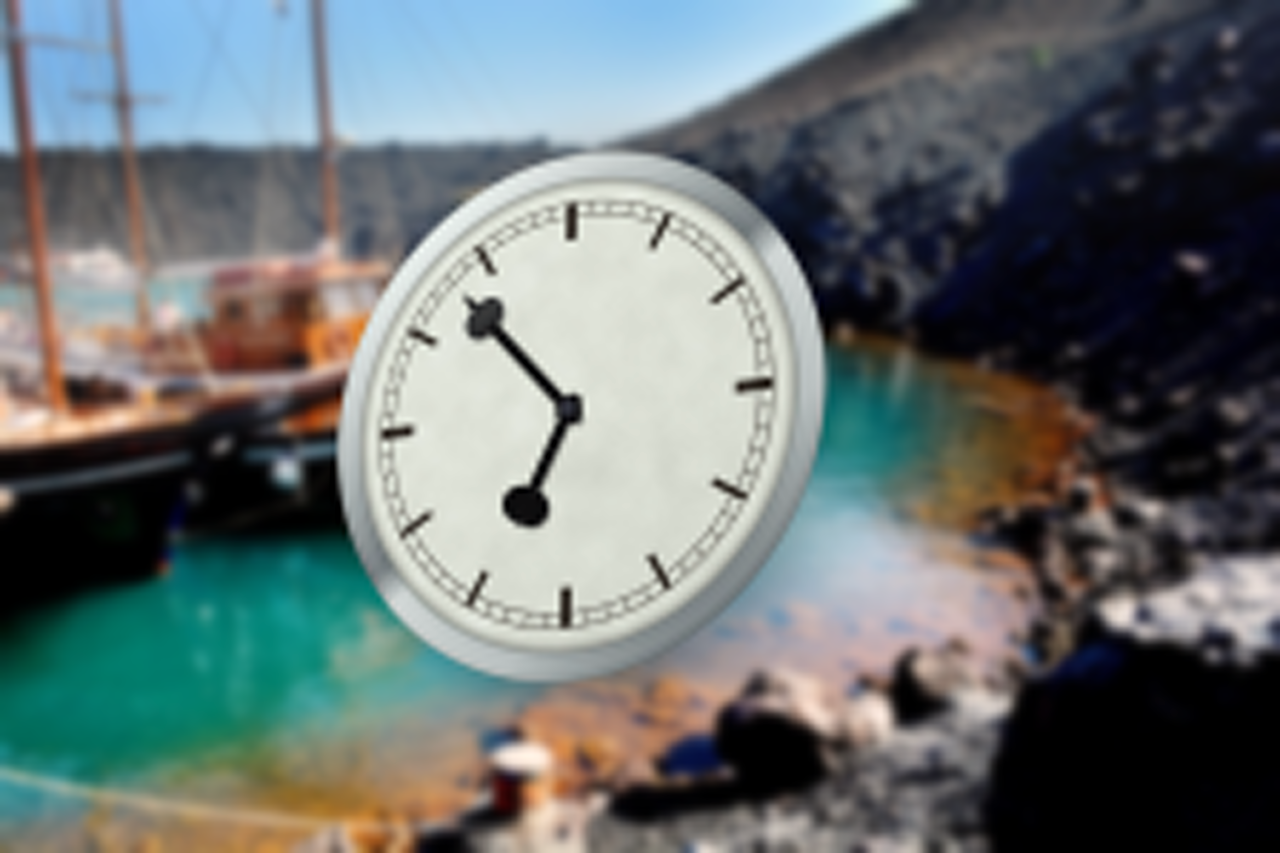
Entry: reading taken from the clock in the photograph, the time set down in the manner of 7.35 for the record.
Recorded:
6.53
